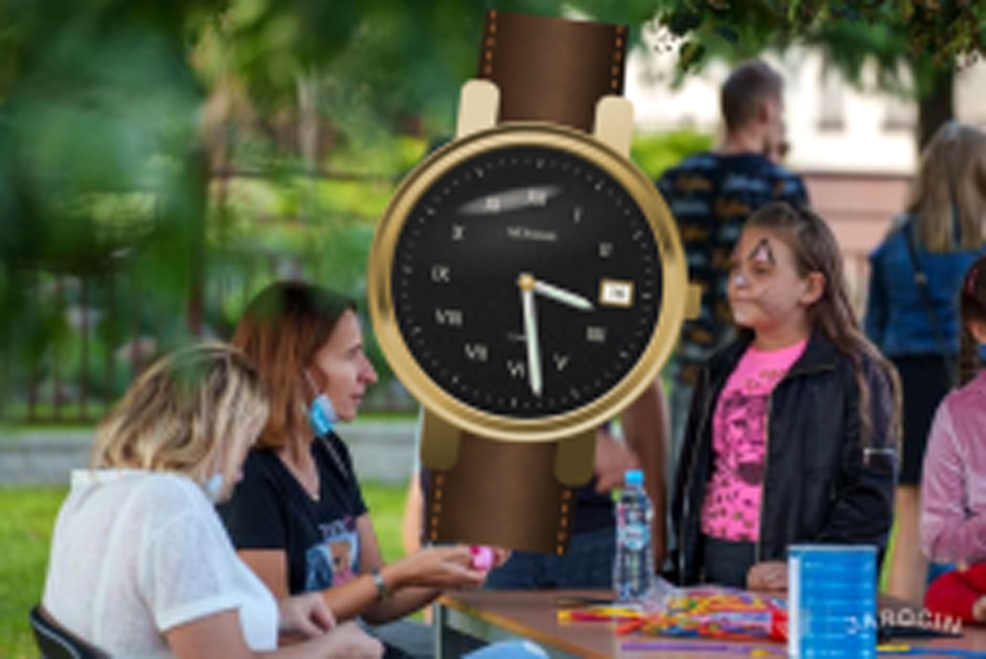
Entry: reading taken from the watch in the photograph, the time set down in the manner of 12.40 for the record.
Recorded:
3.28
